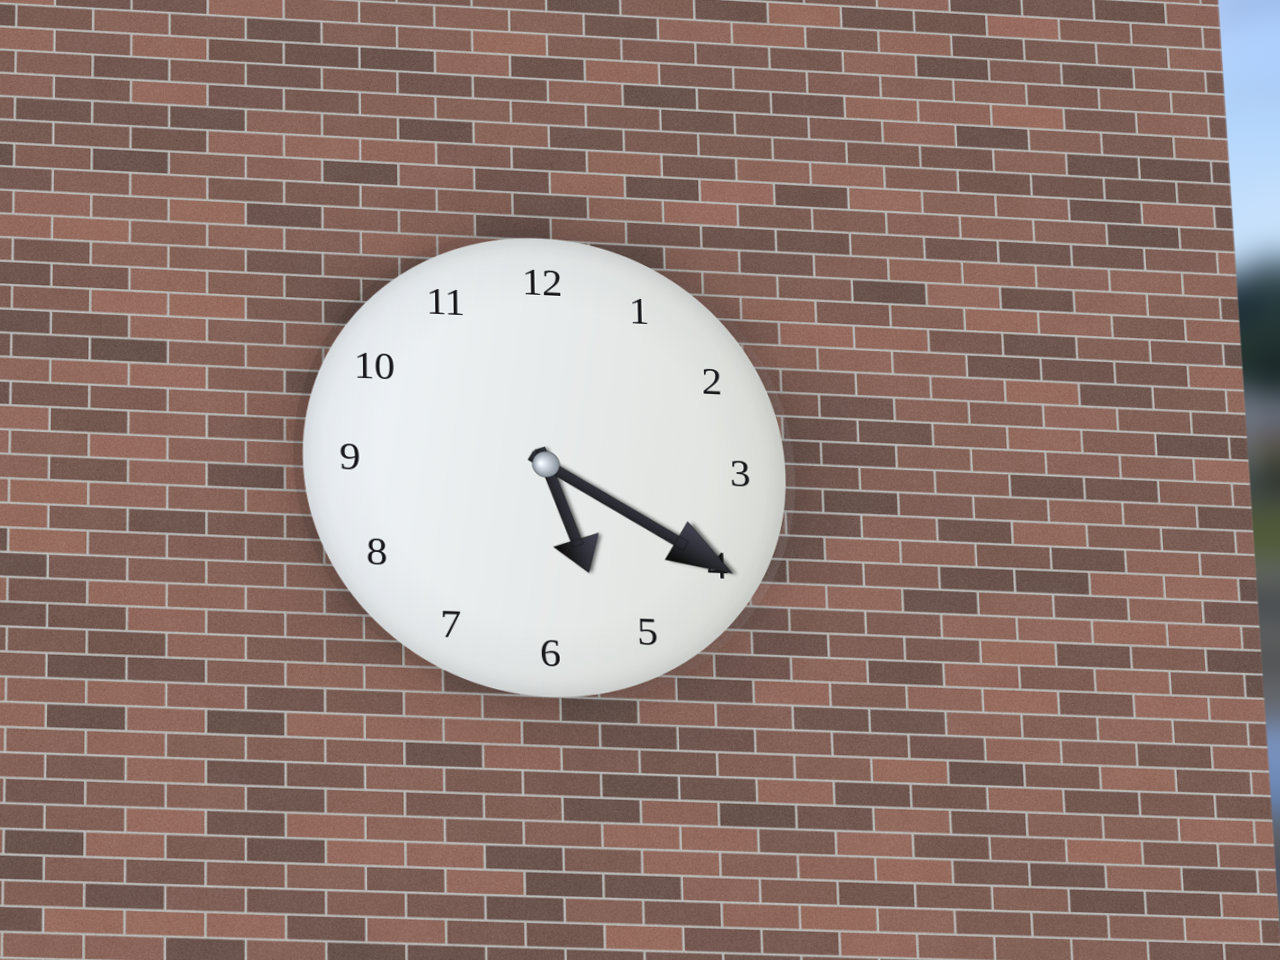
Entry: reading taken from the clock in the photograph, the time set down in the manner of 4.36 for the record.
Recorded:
5.20
